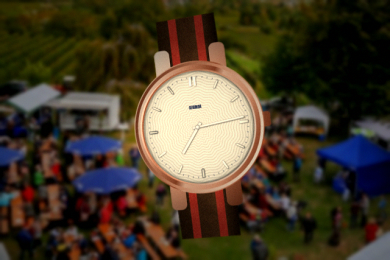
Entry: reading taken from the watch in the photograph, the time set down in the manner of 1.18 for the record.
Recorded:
7.14
